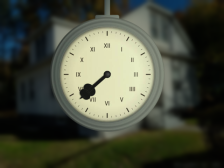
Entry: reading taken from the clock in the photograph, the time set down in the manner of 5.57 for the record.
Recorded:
7.38
